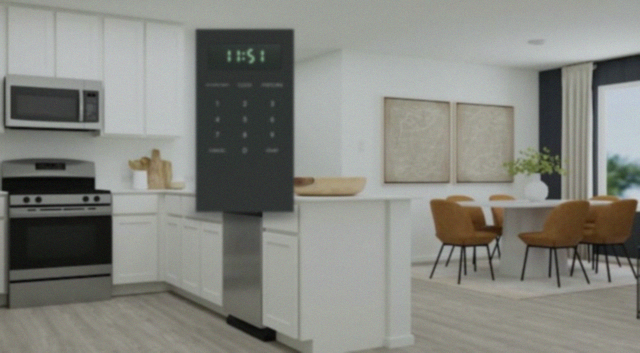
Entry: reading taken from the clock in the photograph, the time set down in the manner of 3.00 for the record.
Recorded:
11.51
